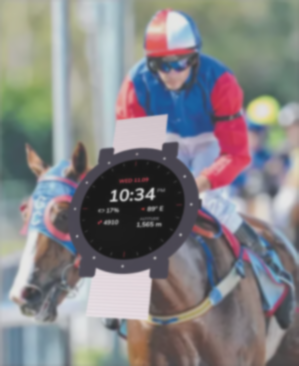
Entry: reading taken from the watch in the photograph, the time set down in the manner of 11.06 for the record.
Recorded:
10.34
